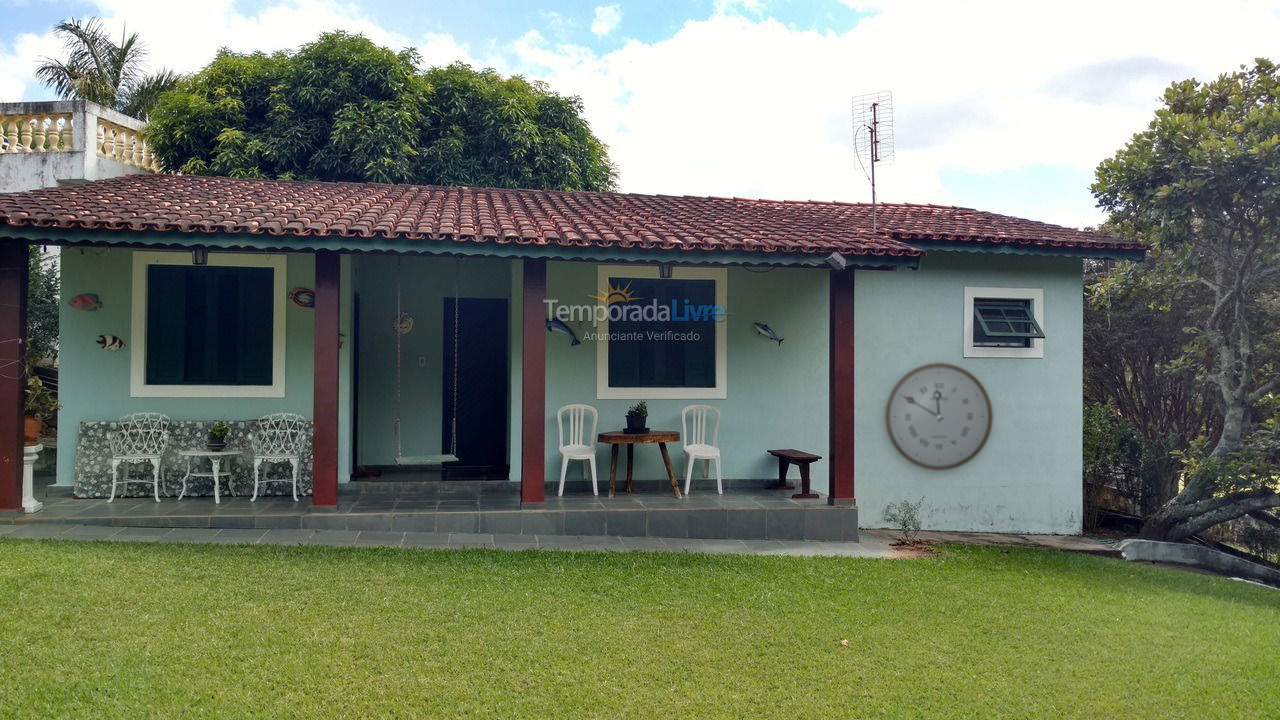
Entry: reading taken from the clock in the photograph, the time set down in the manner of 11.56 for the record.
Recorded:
11.50
